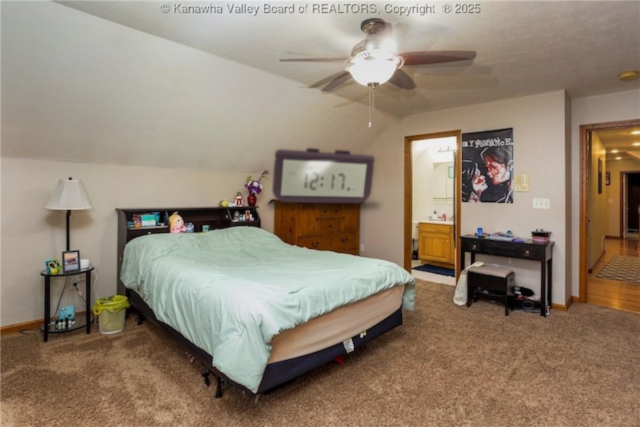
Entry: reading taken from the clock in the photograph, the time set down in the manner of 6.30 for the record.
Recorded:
12.17
